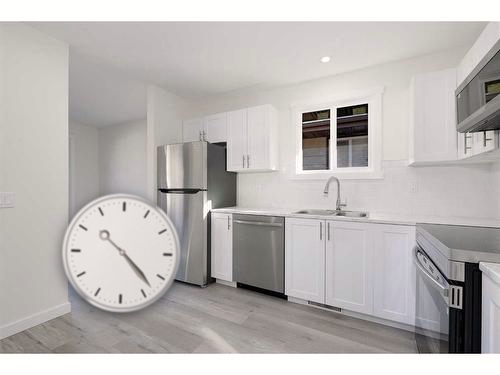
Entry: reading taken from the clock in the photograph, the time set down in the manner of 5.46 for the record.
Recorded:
10.23
